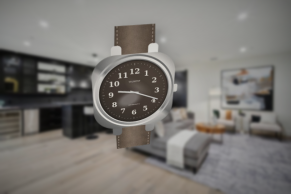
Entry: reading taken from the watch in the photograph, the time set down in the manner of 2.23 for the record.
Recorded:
9.19
